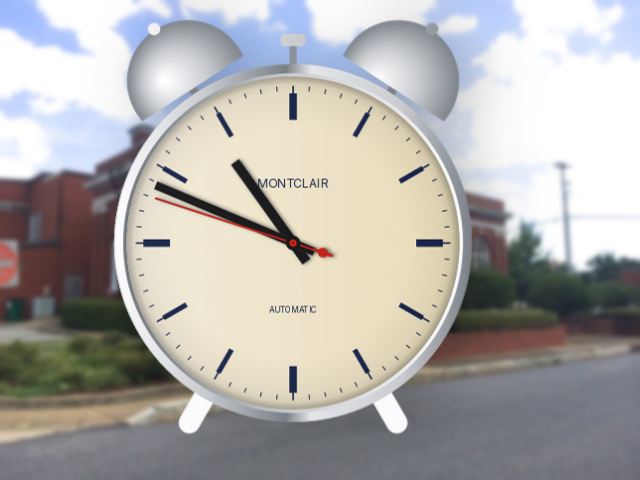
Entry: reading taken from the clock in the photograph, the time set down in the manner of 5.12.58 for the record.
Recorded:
10.48.48
